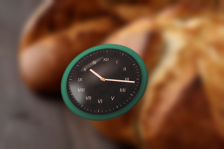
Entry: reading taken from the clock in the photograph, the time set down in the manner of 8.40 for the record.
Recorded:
10.16
